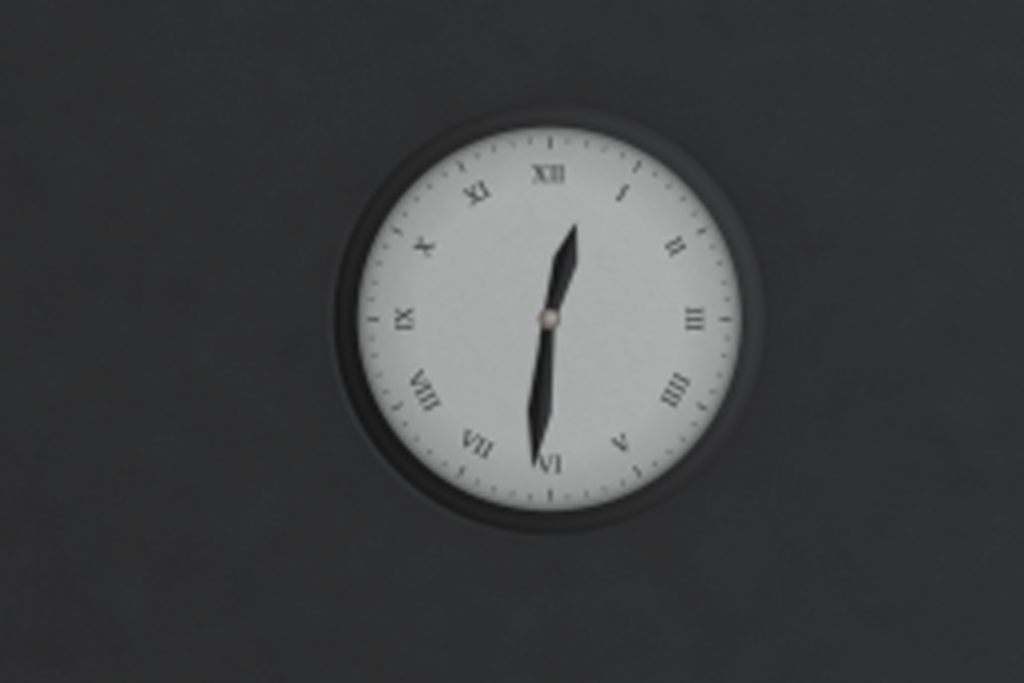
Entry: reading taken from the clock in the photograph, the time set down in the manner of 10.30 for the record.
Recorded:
12.31
